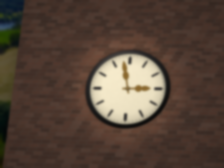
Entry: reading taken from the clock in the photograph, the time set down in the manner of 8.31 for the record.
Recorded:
2.58
